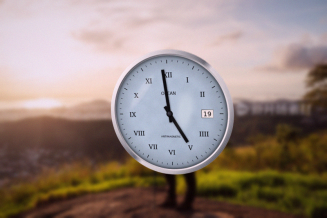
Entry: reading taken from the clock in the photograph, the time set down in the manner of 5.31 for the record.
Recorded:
4.59
